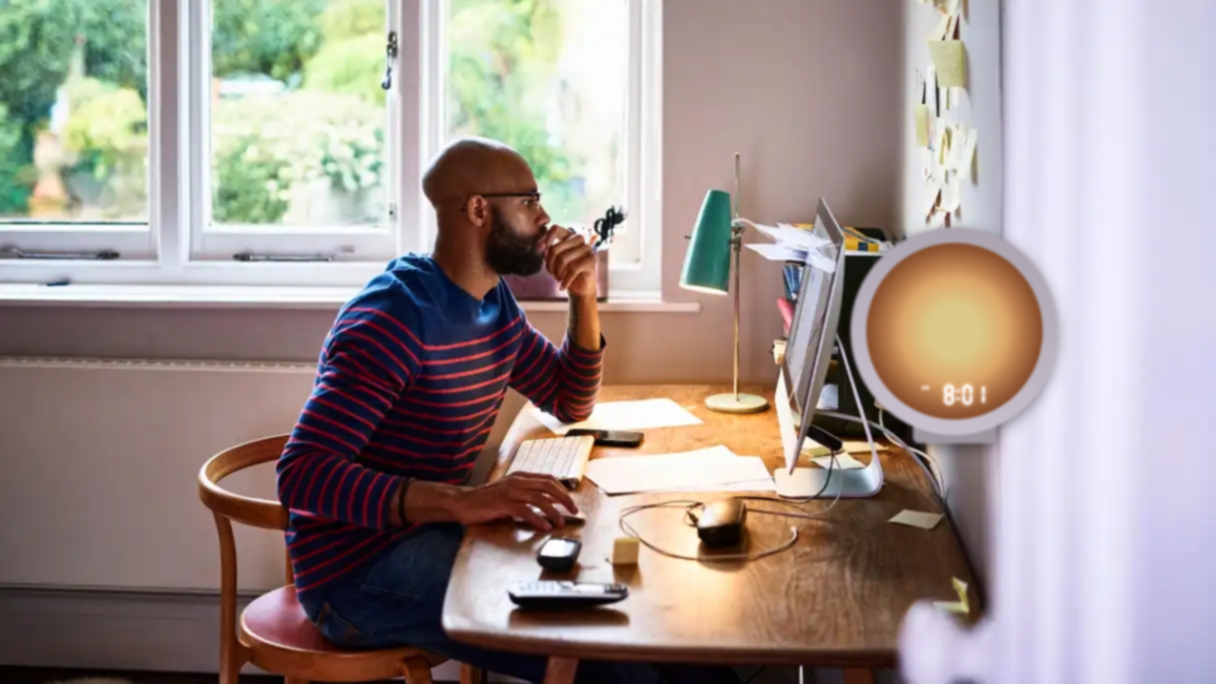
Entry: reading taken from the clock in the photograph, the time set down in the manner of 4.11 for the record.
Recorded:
8.01
